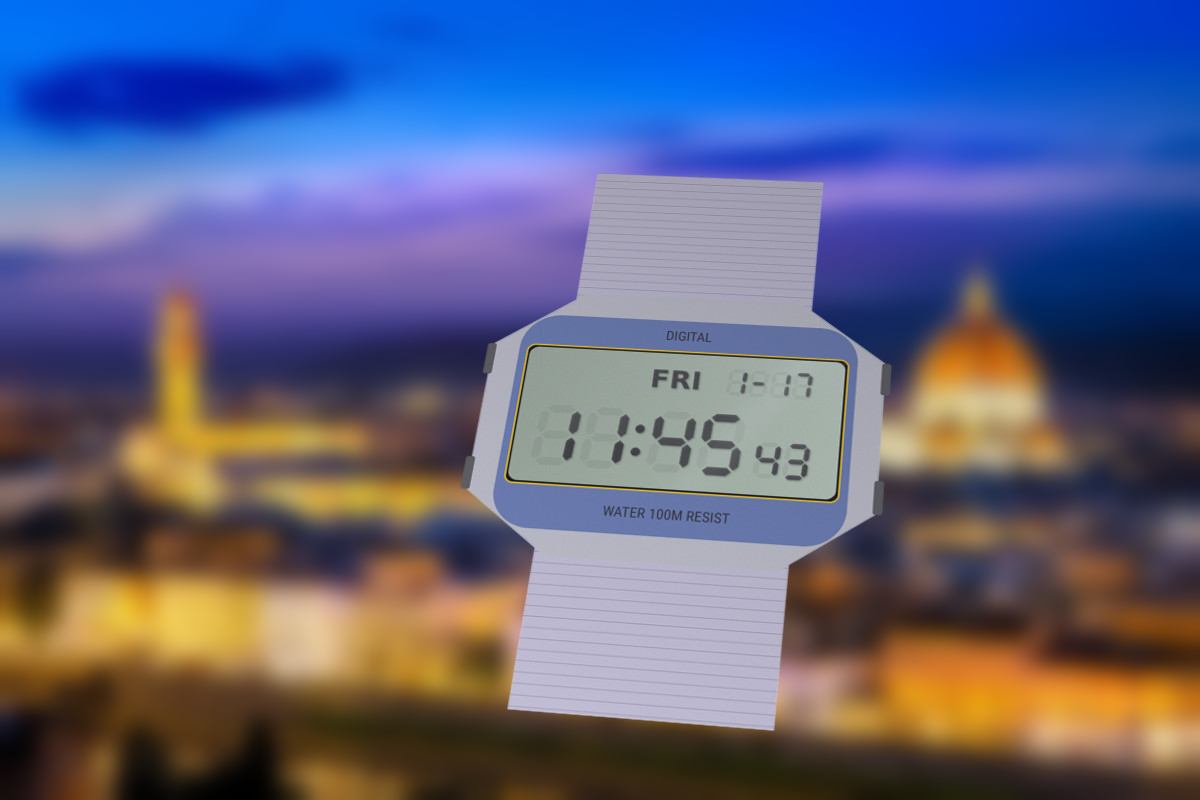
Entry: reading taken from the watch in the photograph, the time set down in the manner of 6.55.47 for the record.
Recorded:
11.45.43
